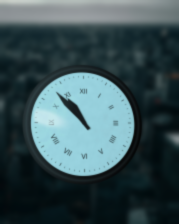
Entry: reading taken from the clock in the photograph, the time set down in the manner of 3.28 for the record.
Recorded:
10.53
